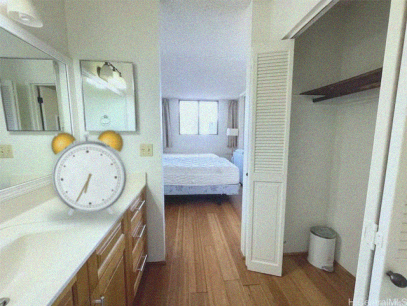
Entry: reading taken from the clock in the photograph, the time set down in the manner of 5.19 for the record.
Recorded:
6.35
